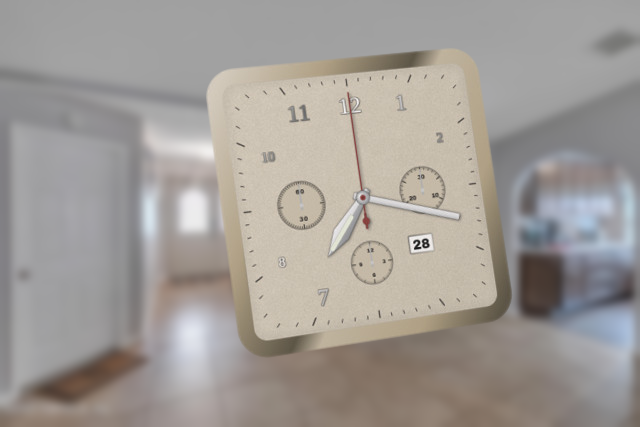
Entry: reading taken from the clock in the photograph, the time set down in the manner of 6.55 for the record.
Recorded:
7.18
